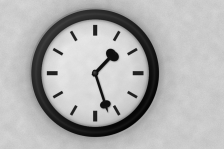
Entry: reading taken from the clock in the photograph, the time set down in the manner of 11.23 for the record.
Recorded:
1.27
